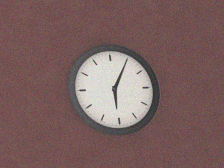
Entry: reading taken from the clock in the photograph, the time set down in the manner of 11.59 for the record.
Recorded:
6.05
